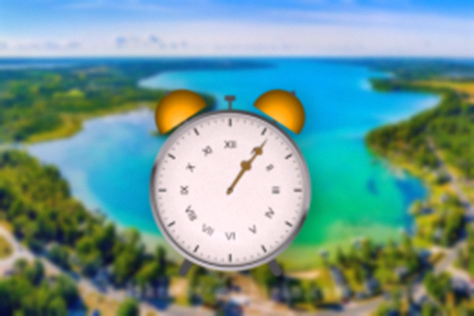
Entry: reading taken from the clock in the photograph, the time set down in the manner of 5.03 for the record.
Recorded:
1.06
